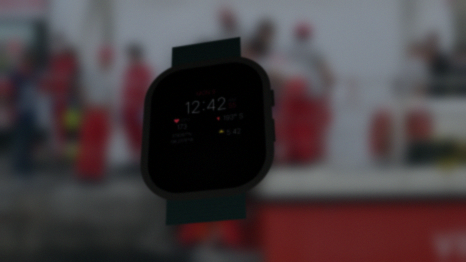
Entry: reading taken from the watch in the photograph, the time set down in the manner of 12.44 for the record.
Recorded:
12.42
